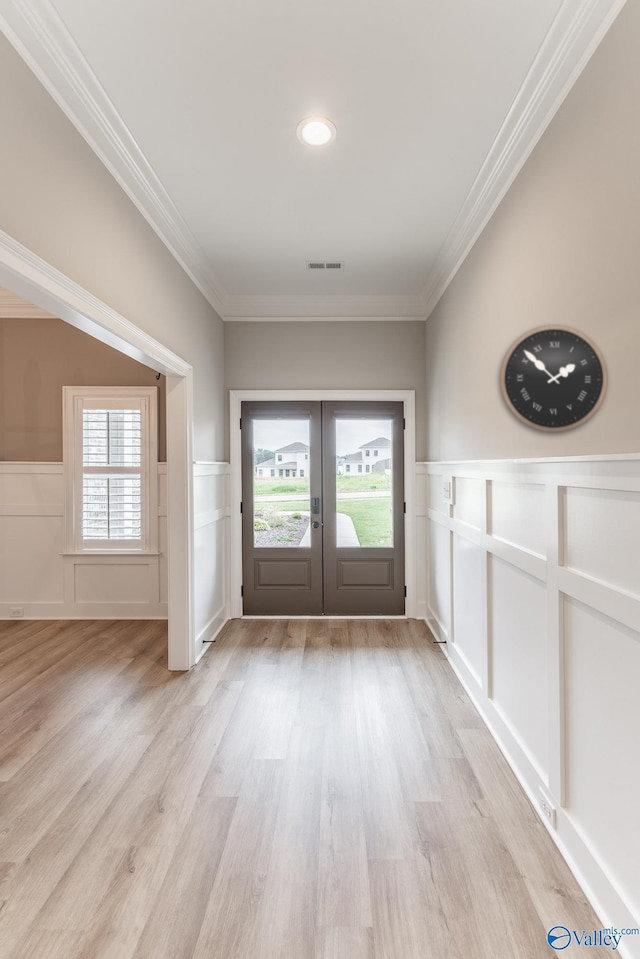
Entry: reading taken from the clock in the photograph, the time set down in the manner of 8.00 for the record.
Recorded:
1.52
